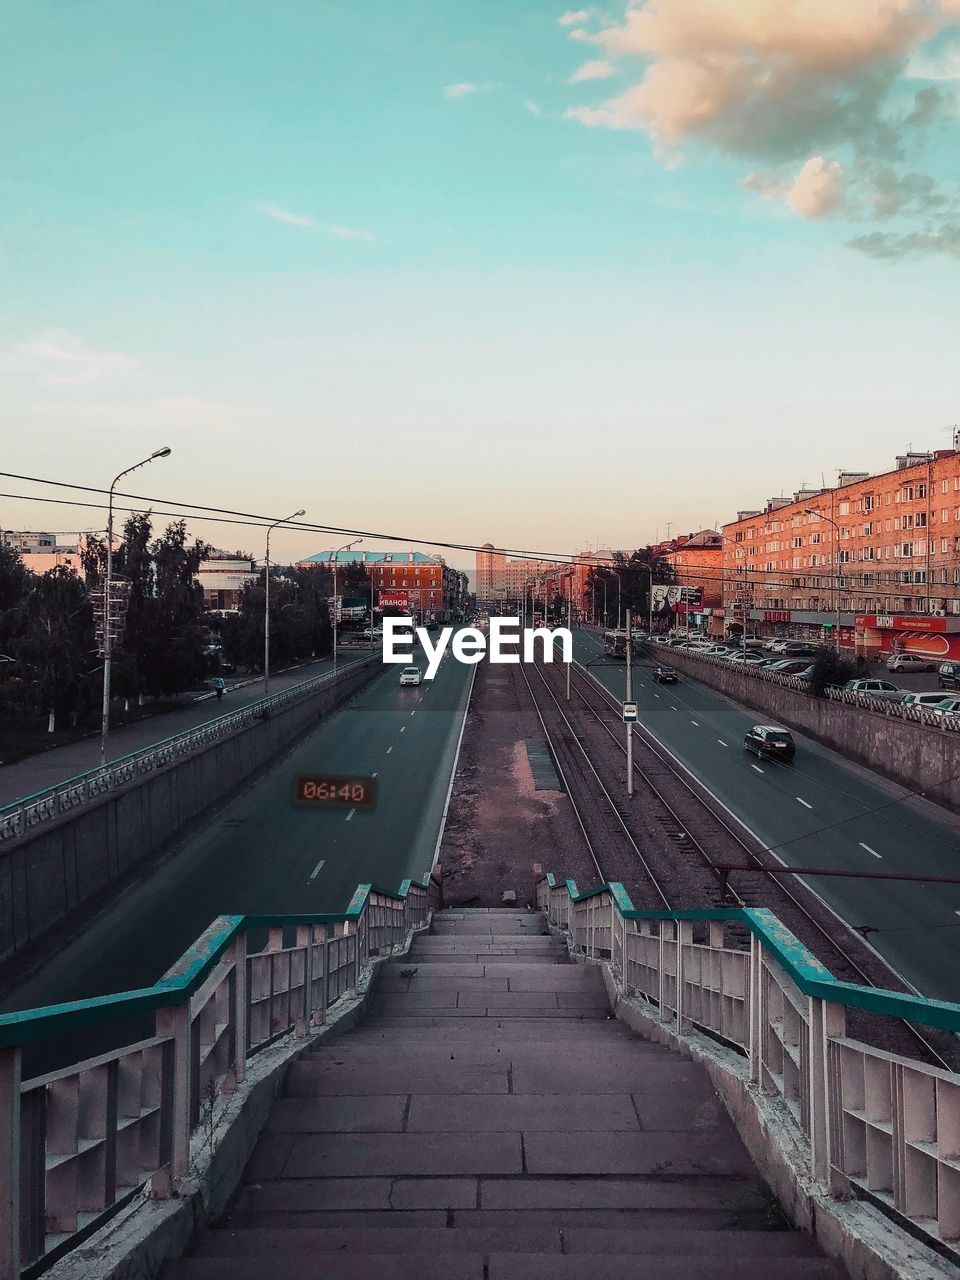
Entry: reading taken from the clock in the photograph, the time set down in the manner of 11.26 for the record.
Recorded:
6.40
